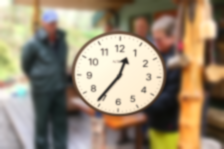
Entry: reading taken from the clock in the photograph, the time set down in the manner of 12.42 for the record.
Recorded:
12.36
